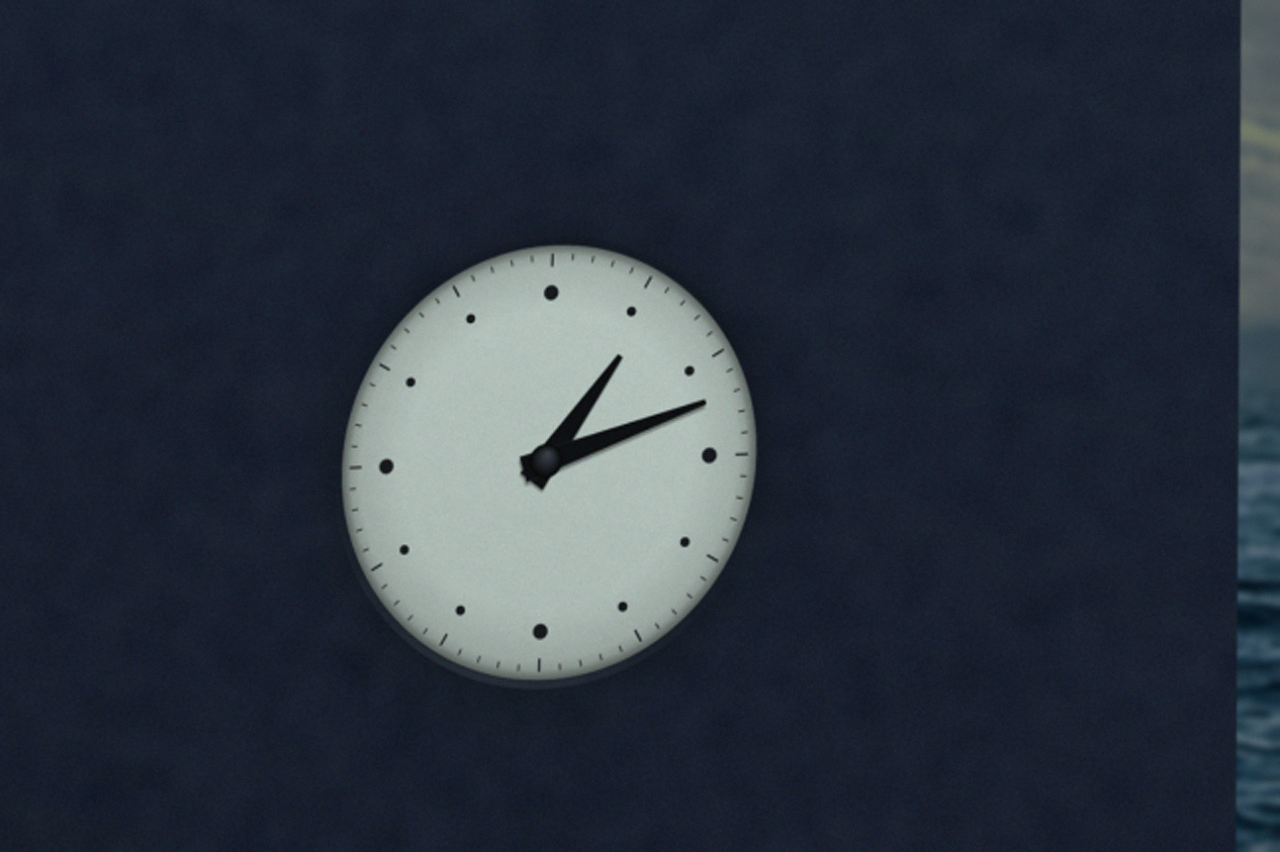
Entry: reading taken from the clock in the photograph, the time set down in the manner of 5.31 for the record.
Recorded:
1.12
